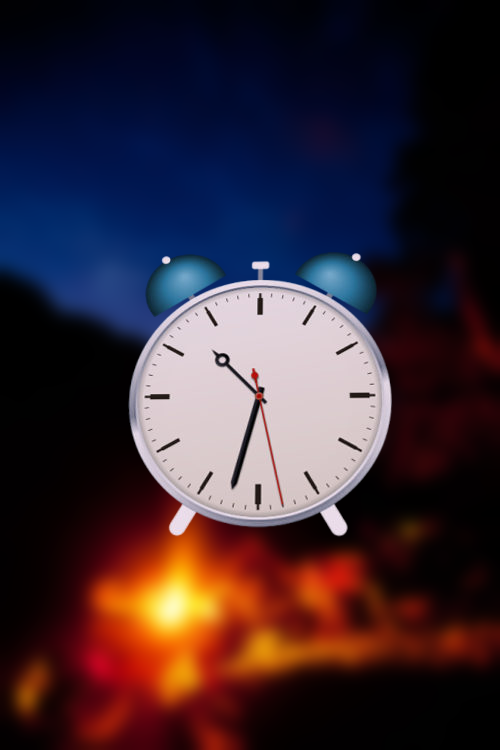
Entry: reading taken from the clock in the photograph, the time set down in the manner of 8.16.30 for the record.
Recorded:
10.32.28
